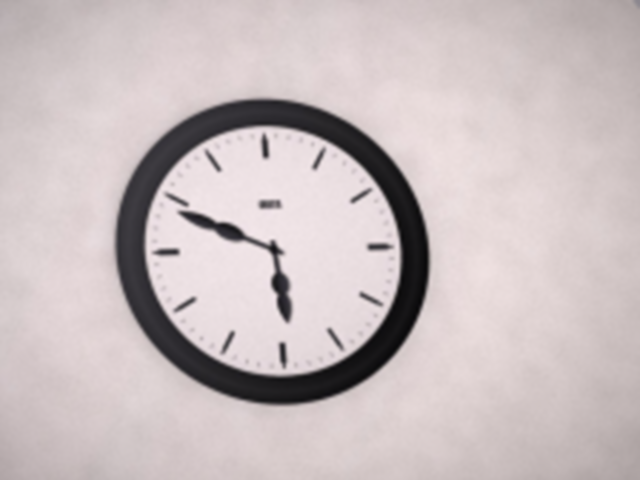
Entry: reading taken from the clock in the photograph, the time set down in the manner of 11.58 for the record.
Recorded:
5.49
